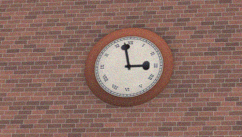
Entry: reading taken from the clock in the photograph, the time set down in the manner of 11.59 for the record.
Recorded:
2.58
